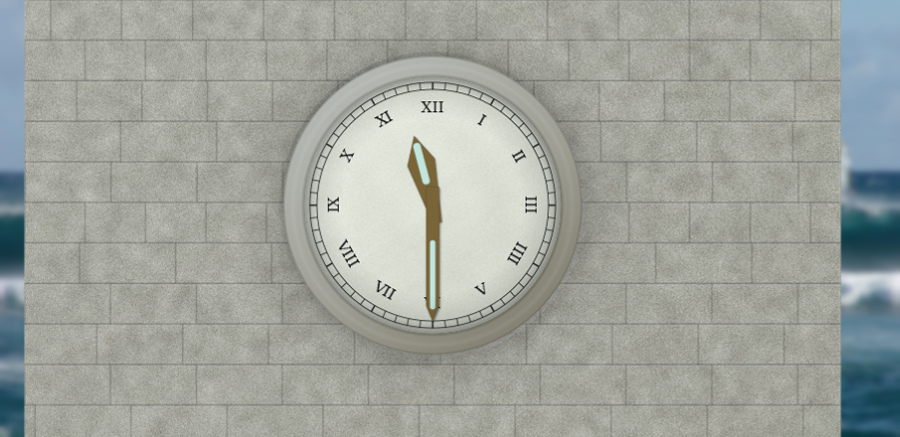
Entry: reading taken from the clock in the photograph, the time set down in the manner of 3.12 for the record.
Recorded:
11.30
